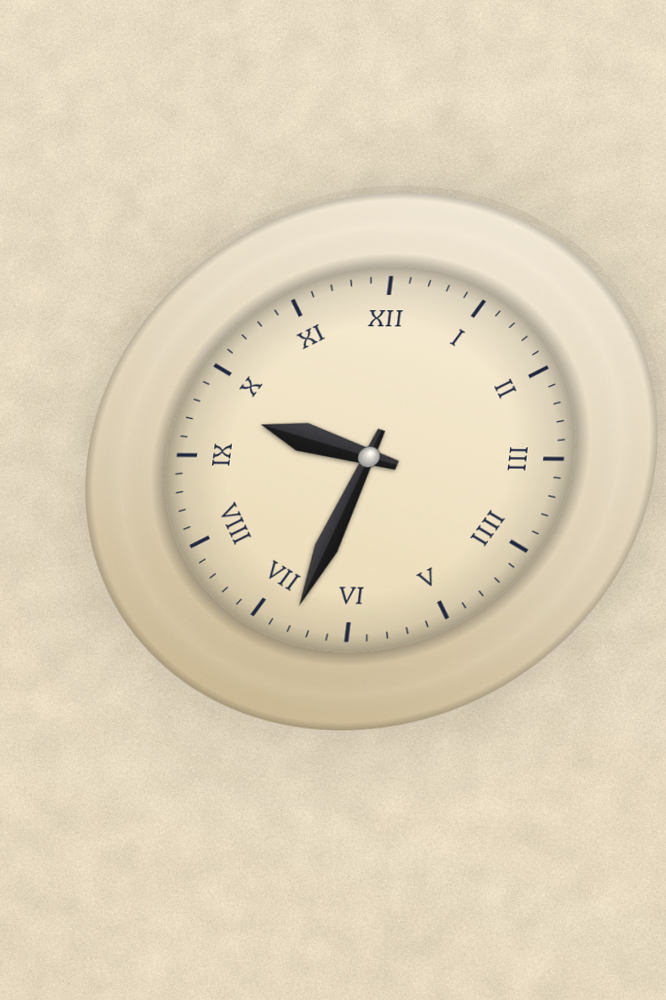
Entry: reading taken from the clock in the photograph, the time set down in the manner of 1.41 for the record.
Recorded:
9.33
